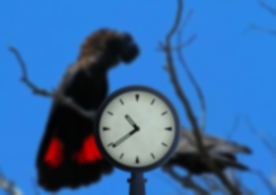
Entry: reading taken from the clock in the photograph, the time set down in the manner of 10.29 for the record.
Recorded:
10.39
